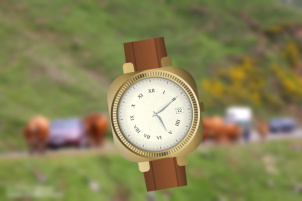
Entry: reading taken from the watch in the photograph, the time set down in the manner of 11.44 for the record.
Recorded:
5.10
